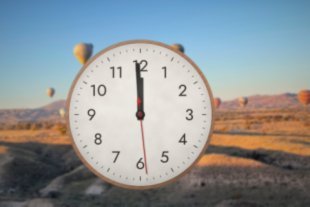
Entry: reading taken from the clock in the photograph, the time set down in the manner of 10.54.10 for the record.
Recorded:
11.59.29
